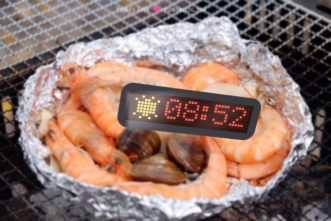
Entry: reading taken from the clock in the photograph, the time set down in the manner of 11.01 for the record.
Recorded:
8.52
